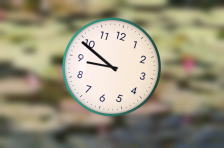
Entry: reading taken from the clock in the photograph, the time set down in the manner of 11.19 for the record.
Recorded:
8.49
